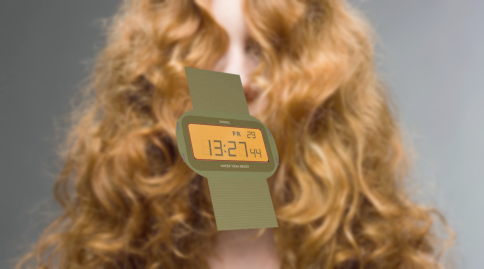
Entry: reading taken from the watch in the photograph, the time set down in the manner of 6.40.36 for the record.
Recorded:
13.27.44
